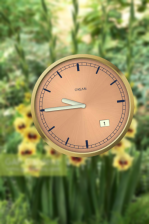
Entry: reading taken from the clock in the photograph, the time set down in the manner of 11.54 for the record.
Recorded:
9.45
